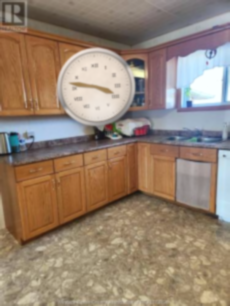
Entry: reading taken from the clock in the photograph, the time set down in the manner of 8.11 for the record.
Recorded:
3.47
